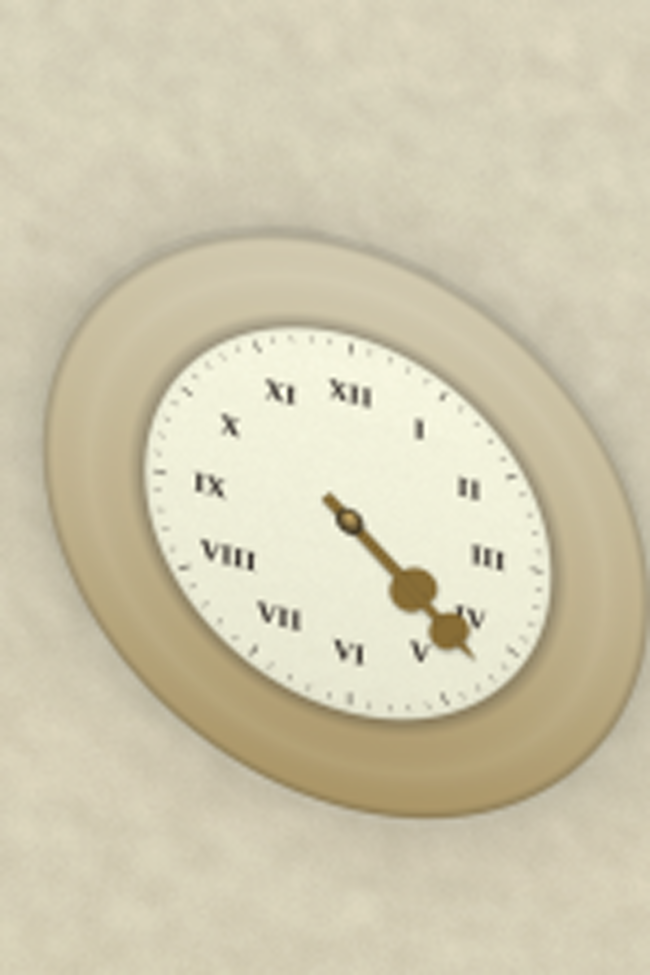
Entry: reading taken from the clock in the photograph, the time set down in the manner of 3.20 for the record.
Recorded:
4.22
